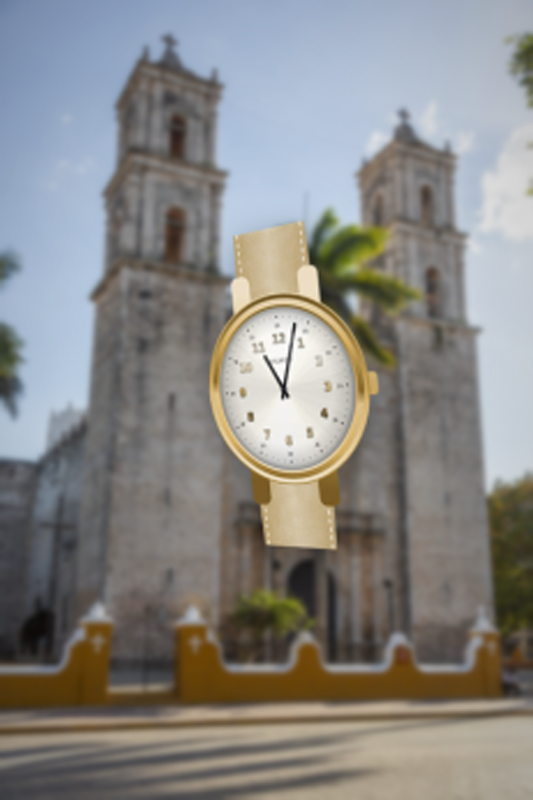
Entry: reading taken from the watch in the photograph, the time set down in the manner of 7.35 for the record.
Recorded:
11.03
